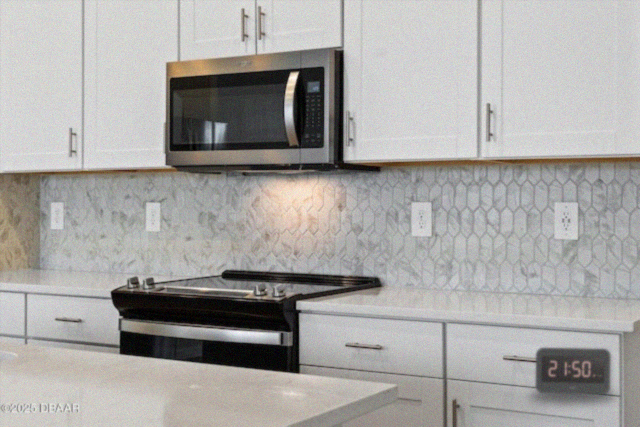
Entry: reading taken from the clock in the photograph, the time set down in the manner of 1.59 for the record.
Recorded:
21.50
